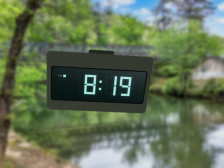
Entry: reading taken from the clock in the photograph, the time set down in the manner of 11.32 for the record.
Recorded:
8.19
